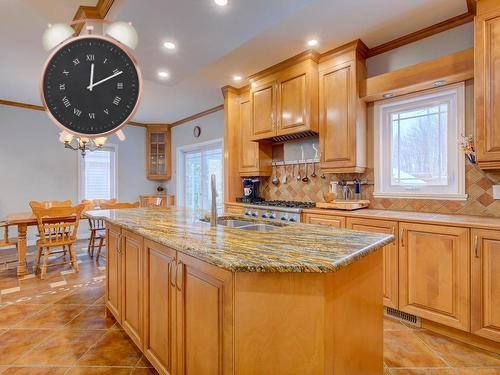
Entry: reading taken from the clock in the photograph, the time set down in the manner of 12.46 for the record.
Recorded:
12.11
